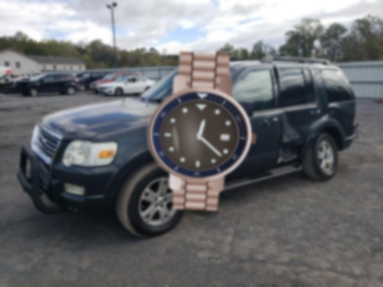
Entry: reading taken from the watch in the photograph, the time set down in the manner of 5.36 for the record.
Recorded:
12.22
